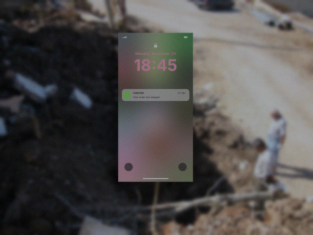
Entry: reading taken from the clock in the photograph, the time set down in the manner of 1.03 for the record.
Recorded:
18.45
